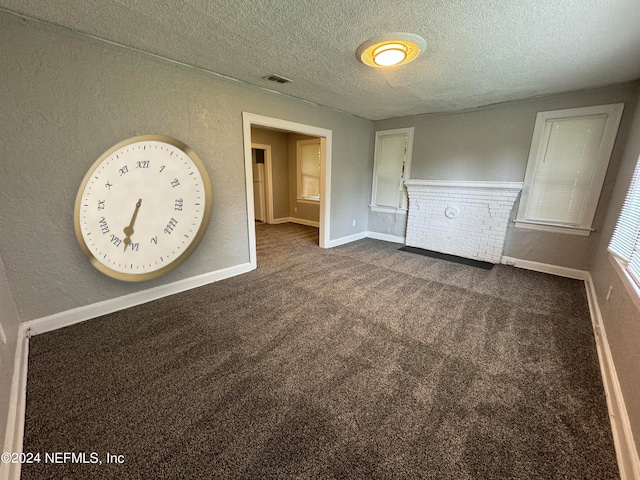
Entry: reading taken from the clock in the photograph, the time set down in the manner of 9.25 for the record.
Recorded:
6.32
